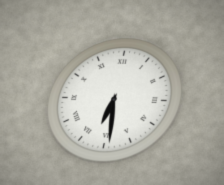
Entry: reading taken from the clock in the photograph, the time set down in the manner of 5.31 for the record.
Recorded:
6.29
